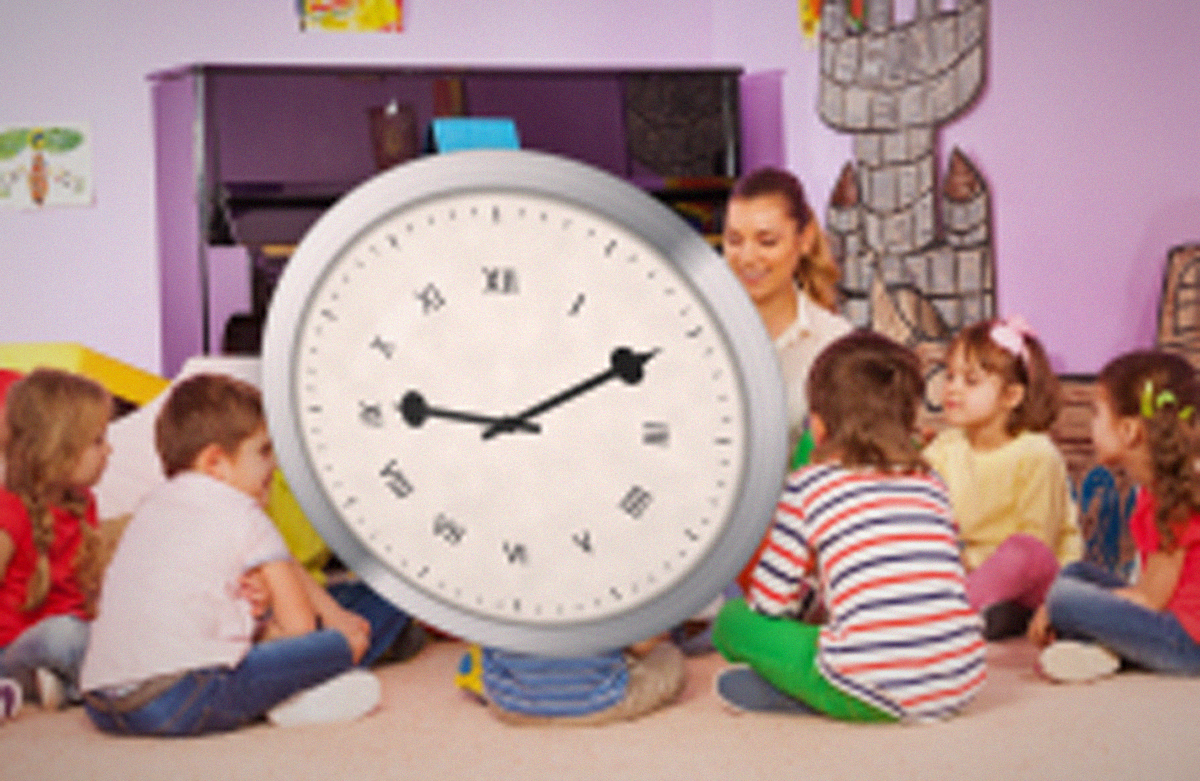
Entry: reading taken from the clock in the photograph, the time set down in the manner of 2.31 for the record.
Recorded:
9.10
